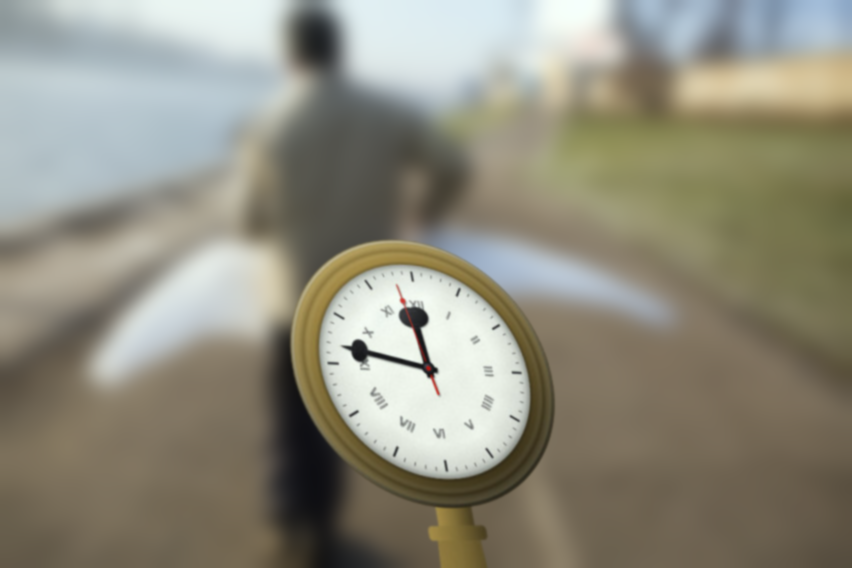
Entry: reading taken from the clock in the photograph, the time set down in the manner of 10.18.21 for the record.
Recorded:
11.46.58
